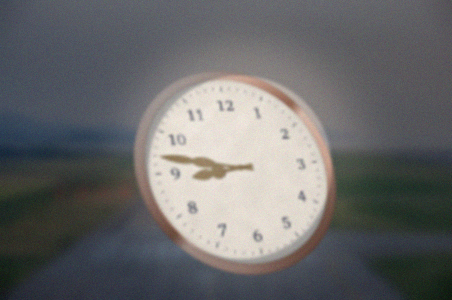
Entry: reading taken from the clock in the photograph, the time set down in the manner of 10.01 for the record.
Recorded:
8.47
